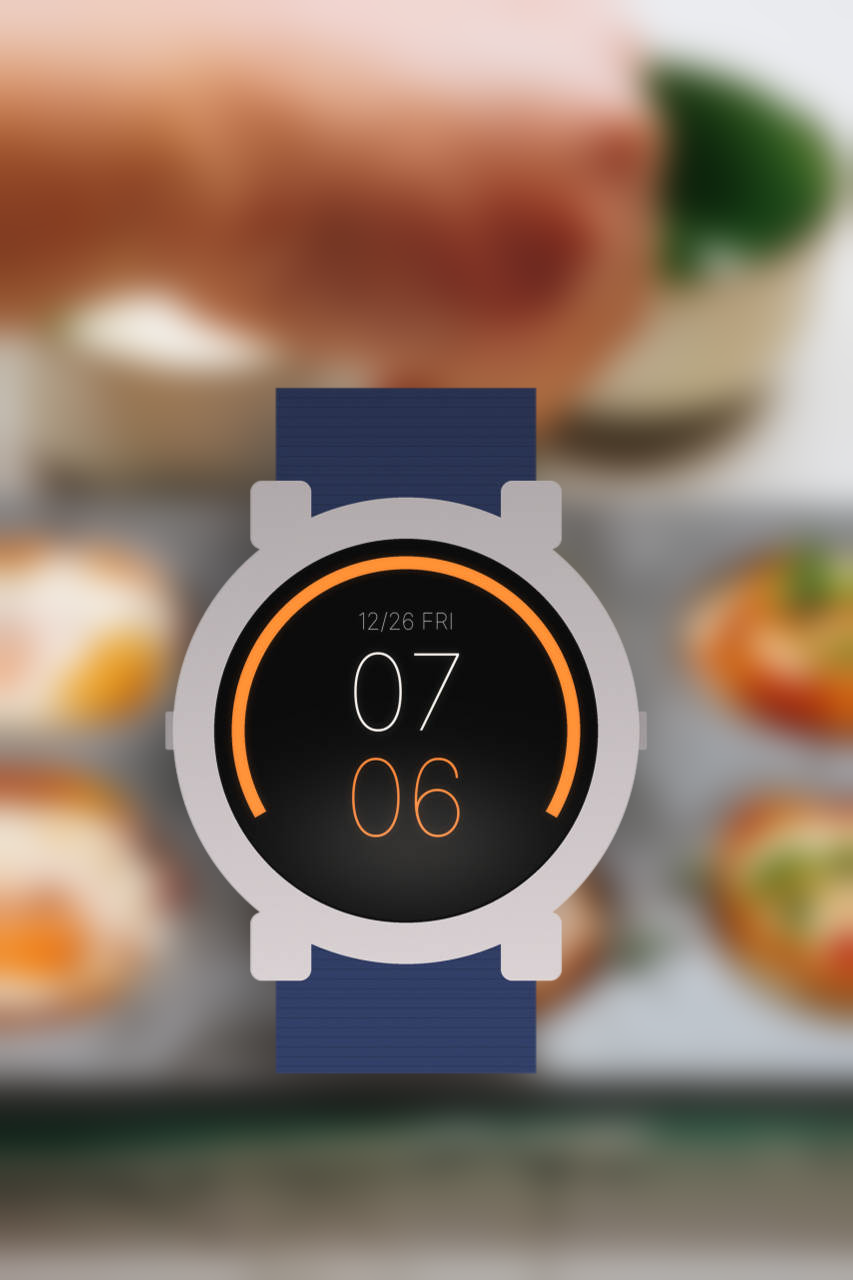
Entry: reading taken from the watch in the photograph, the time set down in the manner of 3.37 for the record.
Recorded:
7.06
